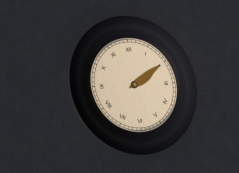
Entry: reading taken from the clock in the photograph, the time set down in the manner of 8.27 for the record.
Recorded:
2.10
